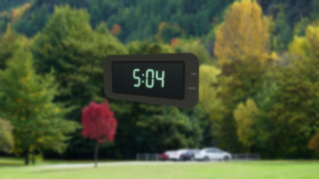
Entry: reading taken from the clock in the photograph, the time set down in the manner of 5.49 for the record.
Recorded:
5.04
